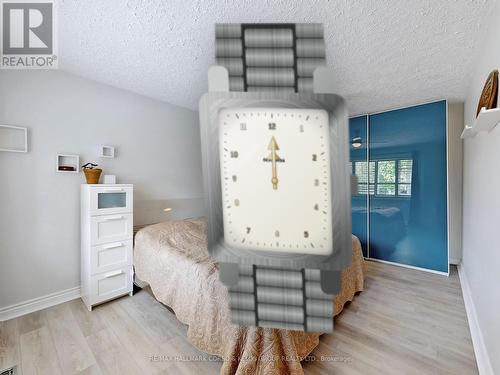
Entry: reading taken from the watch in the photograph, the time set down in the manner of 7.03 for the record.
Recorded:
12.00
